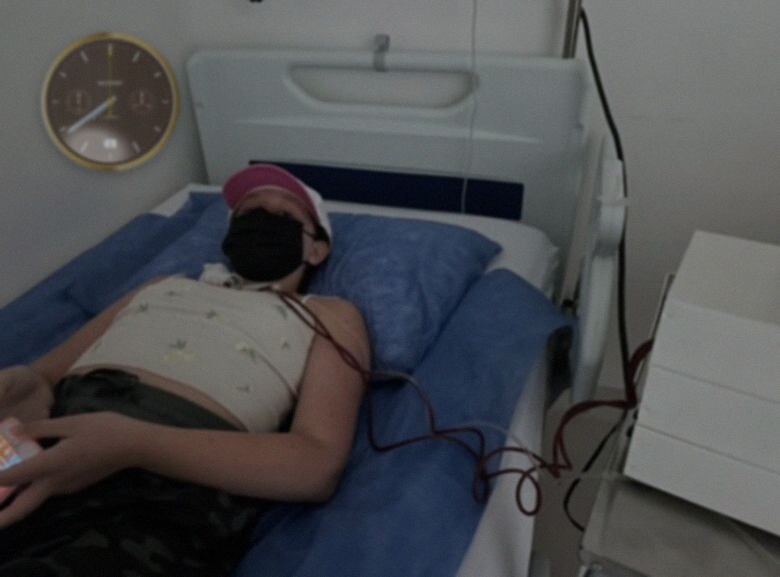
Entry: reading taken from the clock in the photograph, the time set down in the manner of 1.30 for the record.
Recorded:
7.39
